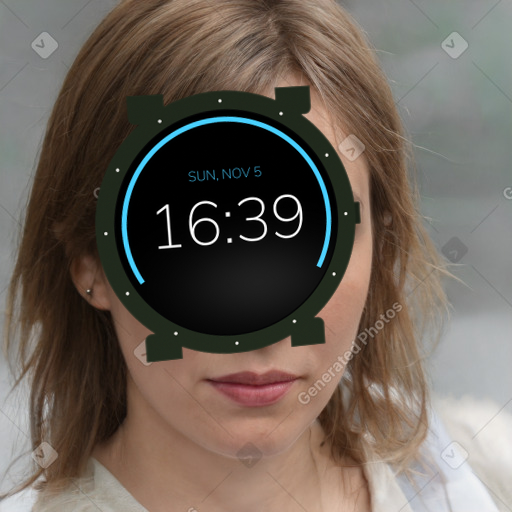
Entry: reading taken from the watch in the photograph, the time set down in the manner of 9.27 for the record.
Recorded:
16.39
